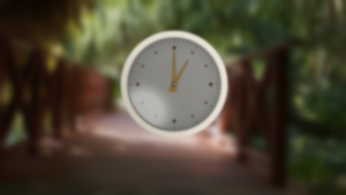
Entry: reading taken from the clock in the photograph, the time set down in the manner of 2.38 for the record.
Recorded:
1.00
